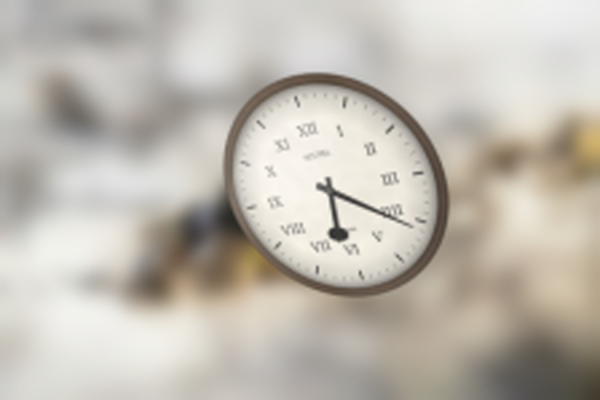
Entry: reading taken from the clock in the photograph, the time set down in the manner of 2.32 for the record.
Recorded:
6.21
